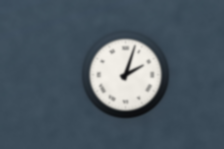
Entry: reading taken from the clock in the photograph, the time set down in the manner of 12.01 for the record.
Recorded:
2.03
